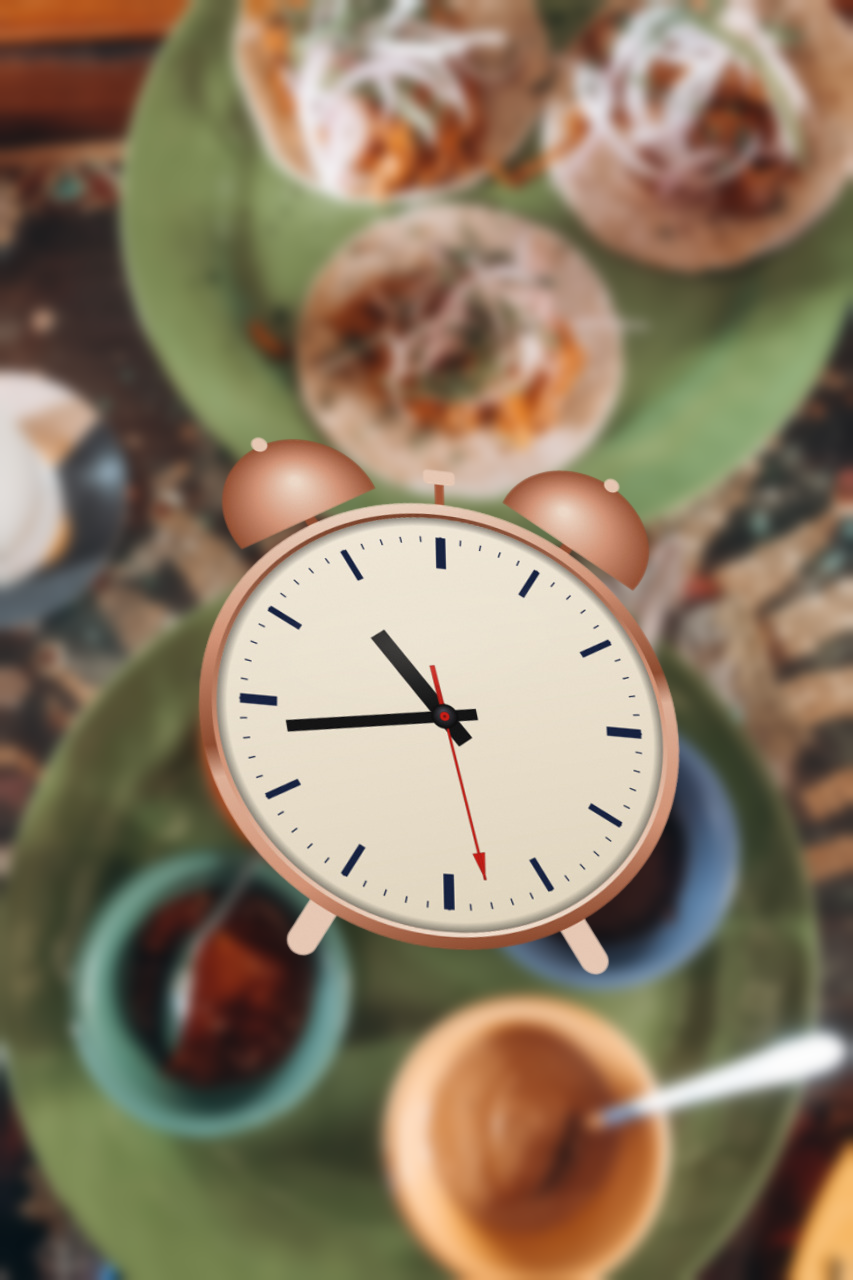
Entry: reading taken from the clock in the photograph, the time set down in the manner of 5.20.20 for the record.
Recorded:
10.43.28
